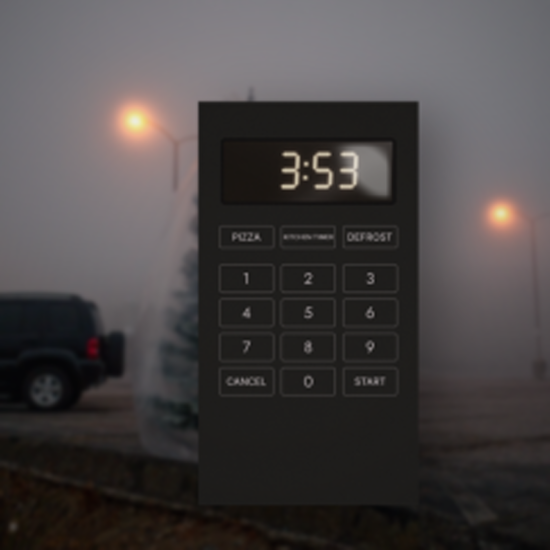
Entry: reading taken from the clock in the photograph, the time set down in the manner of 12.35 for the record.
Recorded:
3.53
